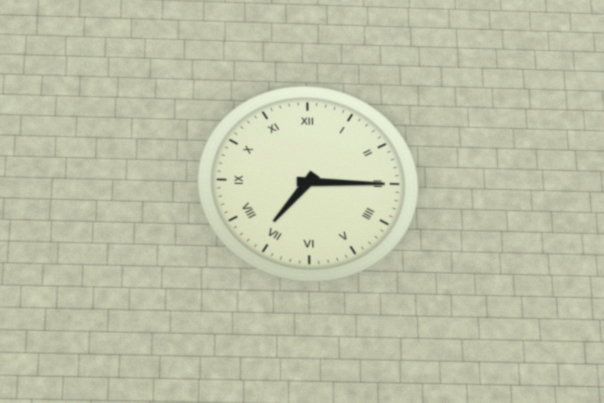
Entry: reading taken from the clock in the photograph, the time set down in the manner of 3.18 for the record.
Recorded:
7.15
